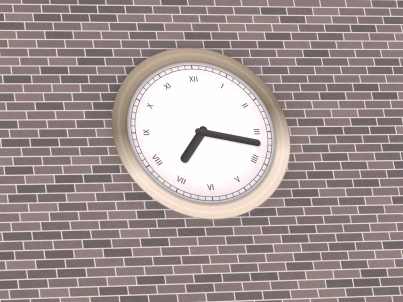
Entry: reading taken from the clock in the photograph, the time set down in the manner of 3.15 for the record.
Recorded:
7.17
